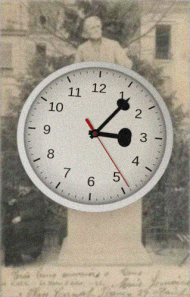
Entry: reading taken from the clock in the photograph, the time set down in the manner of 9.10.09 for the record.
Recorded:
3.06.24
